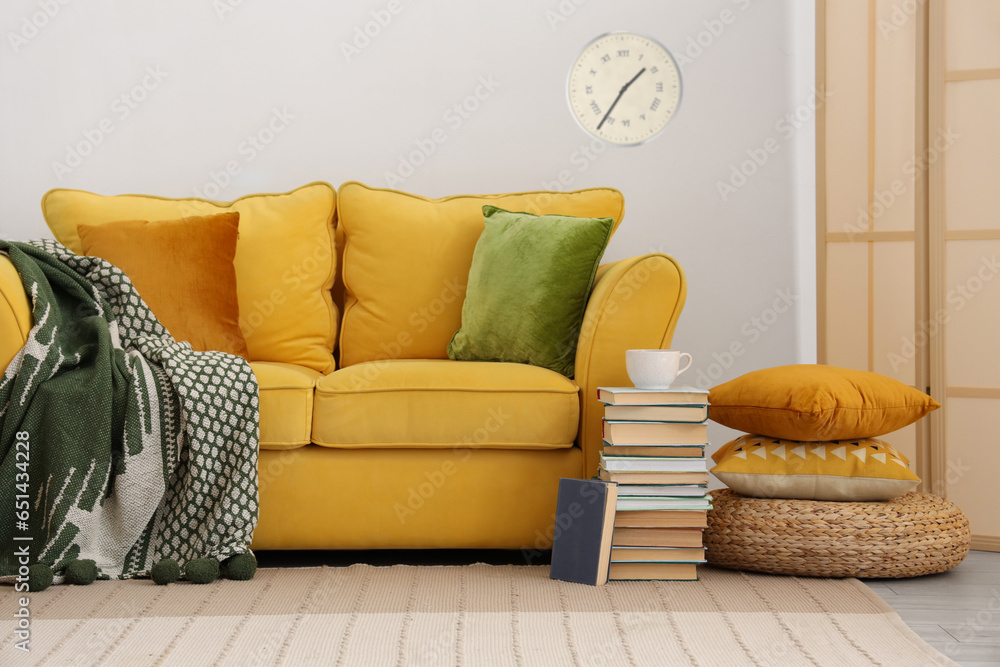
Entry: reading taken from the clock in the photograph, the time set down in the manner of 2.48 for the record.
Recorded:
1.36
